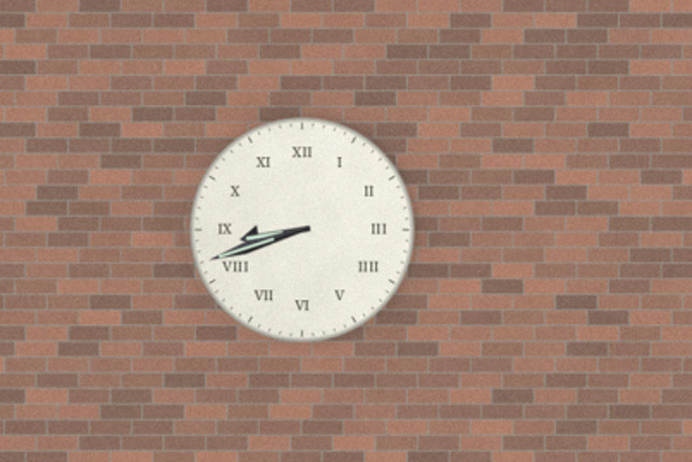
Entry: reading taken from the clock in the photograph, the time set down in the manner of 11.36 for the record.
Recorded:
8.42
